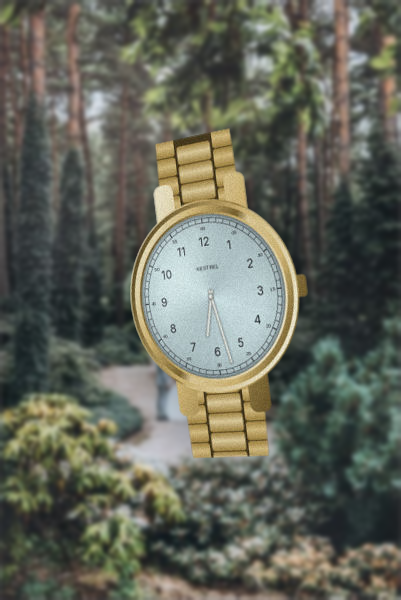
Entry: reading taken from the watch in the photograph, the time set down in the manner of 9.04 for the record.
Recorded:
6.28
